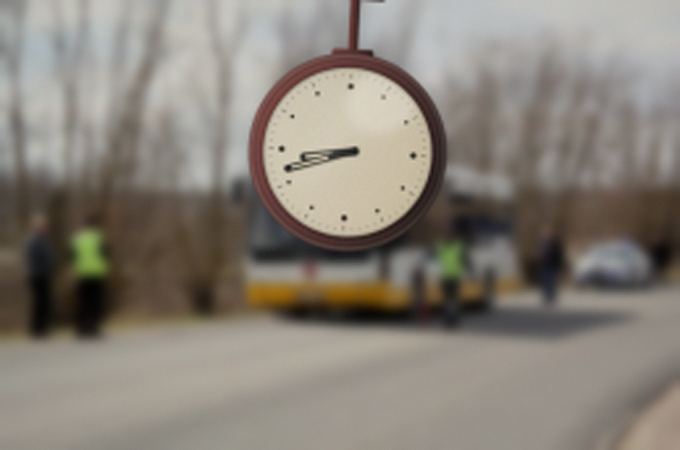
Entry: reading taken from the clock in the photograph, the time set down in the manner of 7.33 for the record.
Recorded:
8.42
